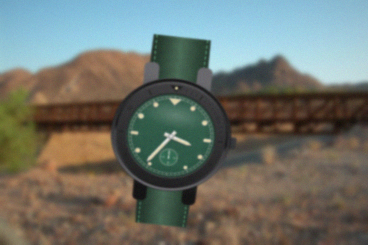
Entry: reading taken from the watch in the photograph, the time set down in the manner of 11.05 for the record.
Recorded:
3.36
